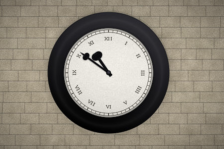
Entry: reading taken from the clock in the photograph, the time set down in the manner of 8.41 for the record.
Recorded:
10.51
